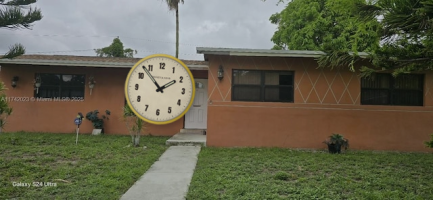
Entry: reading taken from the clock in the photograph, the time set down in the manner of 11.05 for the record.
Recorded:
1.53
